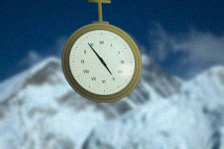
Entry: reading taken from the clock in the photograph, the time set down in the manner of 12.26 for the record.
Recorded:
4.54
